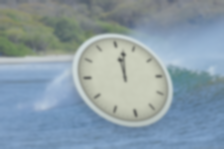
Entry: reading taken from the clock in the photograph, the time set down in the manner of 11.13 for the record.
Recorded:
12.02
